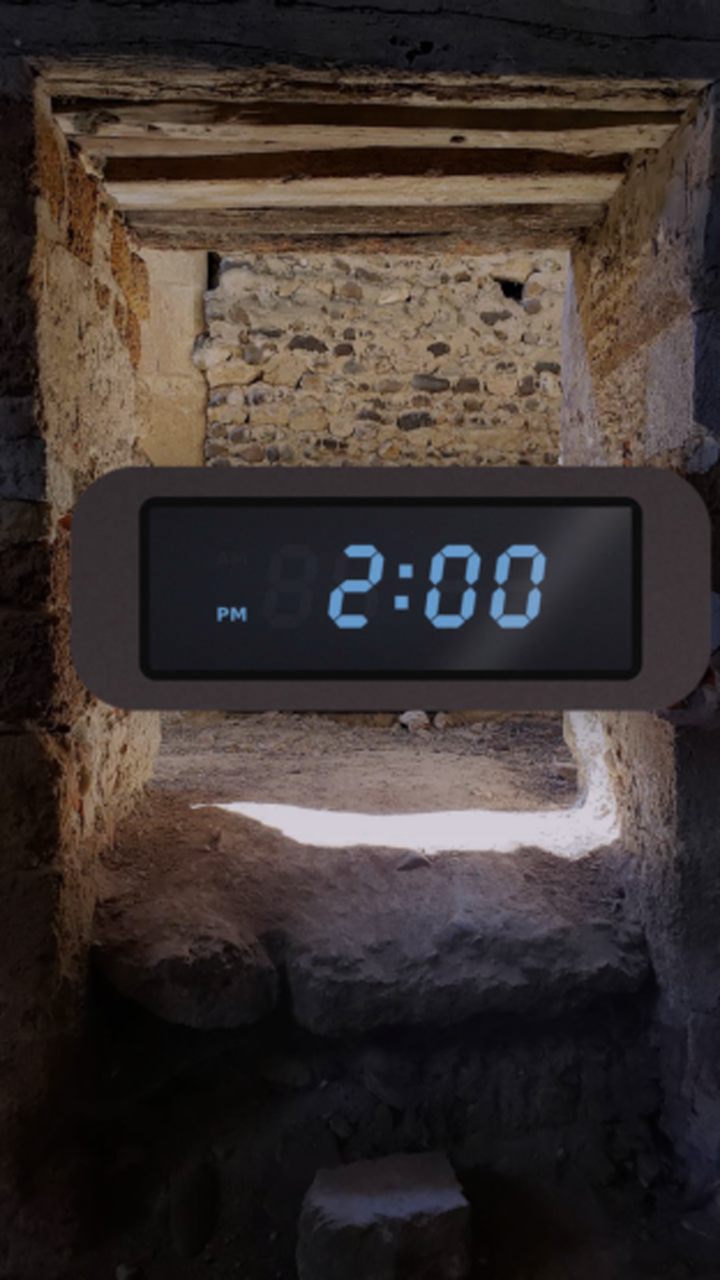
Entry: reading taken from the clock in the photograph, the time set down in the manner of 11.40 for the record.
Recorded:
2.00
